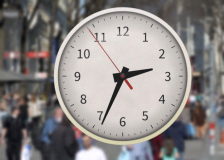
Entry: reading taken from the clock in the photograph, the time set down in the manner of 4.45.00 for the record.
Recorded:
2.33.54
